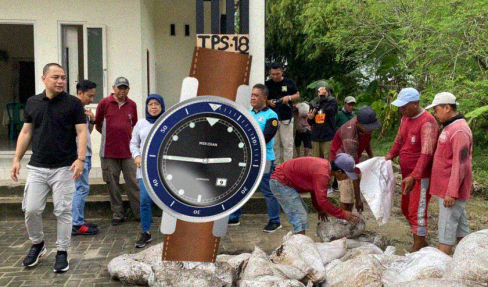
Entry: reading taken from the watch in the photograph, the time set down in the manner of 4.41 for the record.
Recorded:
2.45
